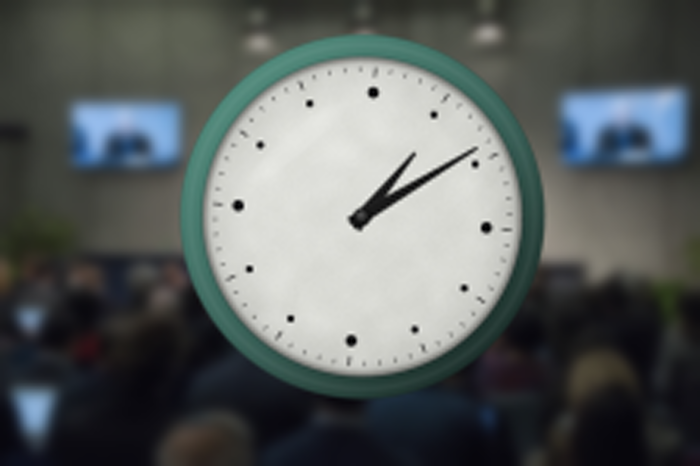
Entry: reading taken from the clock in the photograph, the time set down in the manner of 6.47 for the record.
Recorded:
1.09
